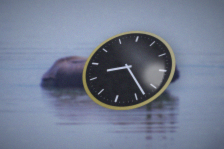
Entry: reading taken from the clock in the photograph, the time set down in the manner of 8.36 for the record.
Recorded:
8.23
